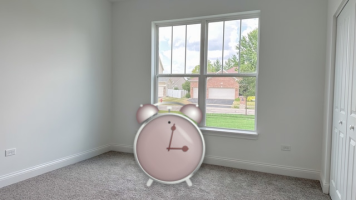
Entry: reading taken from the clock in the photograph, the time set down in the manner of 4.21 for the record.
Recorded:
3.02
